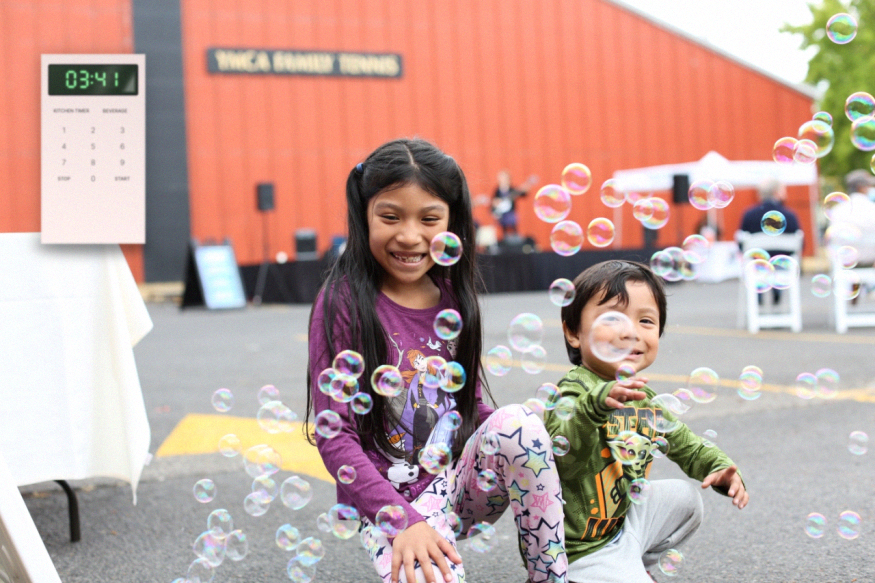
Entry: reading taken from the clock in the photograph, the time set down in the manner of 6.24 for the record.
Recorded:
3.41
